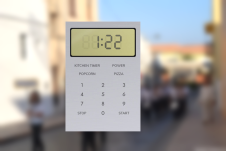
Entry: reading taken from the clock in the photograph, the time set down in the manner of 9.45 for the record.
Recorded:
1.22
